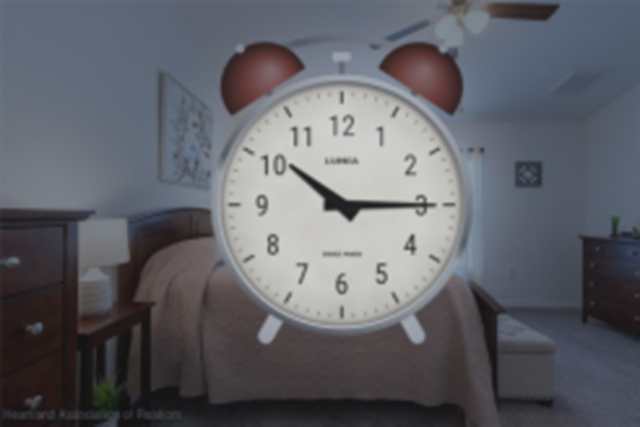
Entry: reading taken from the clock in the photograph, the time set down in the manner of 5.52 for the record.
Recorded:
10.15
